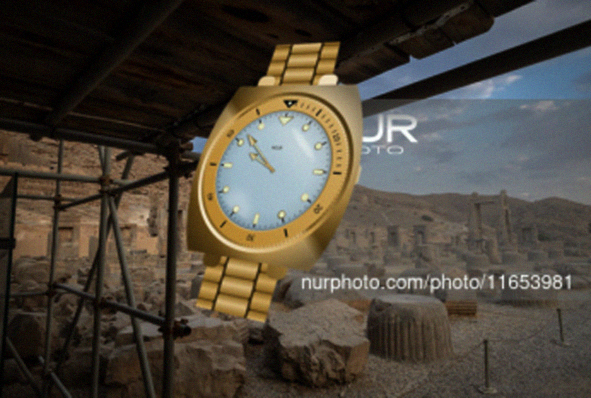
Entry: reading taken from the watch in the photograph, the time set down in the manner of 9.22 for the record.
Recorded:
9.52
